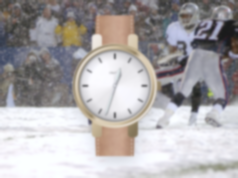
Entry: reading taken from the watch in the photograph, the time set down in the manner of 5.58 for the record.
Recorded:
12.33
